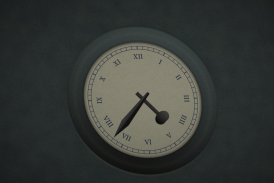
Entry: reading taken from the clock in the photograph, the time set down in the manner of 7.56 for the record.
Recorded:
4.37
